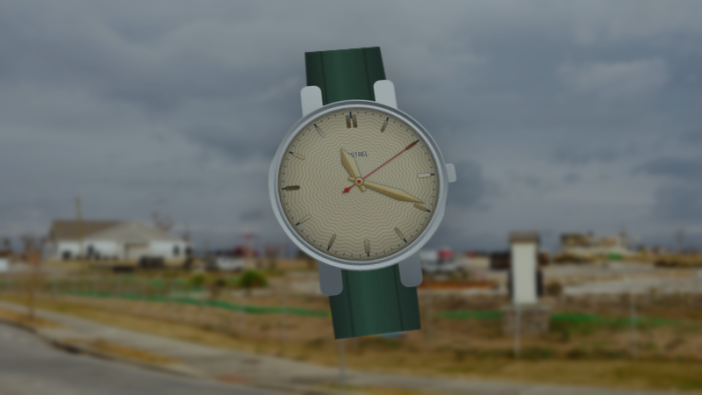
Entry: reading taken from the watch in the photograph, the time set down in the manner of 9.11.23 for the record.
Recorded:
11.19.10
